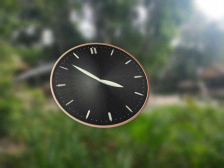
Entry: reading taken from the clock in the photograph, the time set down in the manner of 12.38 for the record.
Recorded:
3.52
